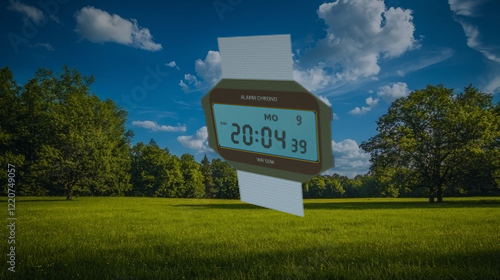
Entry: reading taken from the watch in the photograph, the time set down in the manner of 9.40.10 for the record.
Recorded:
20.04.39
